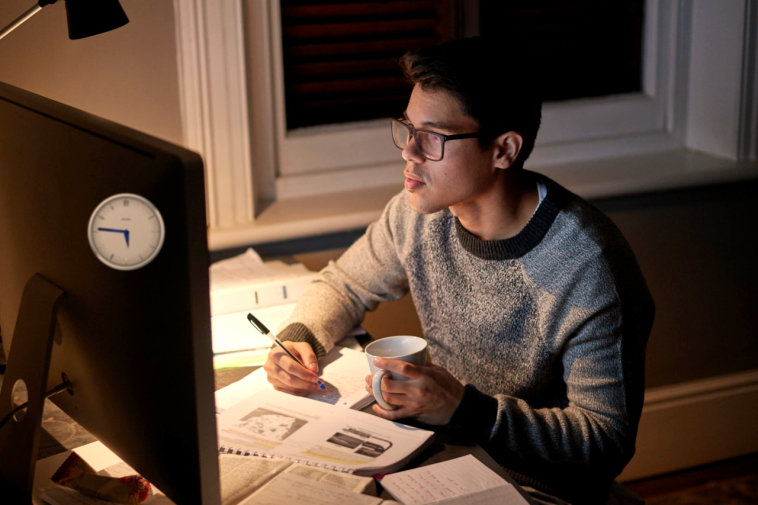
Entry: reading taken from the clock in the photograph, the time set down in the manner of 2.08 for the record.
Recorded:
5.46
